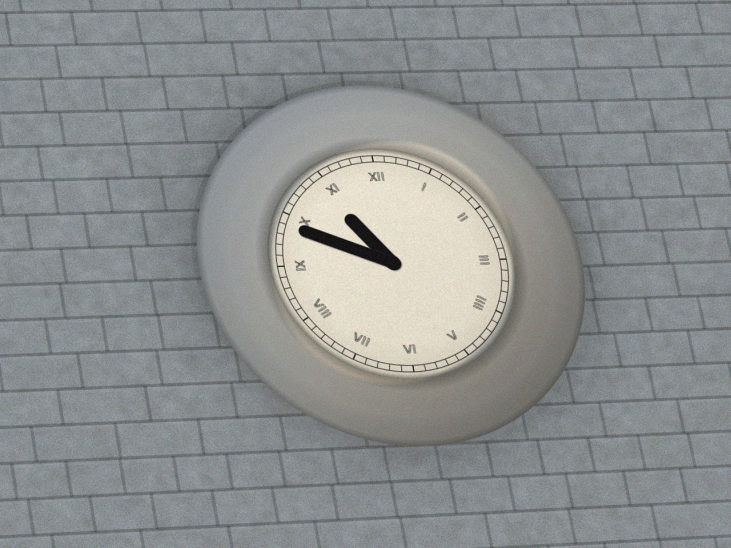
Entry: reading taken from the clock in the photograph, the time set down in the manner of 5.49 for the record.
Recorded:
10.49
